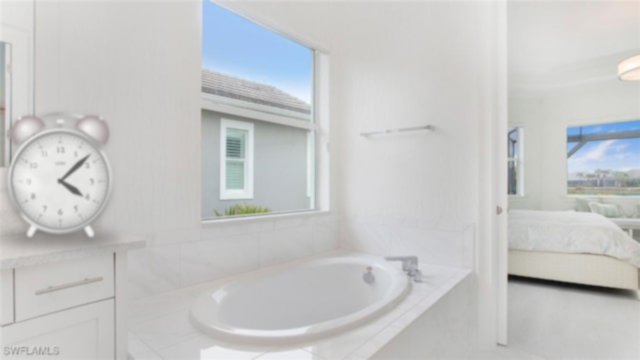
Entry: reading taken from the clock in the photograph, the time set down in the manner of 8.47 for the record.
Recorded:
4.08
